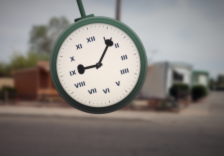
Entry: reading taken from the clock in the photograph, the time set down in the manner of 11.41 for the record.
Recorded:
9.07
